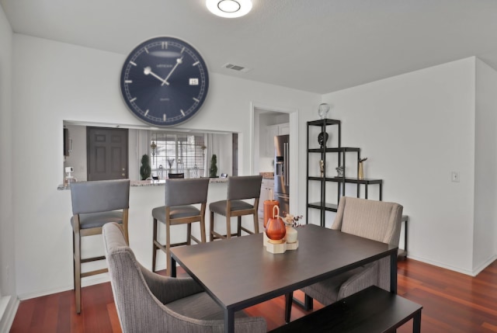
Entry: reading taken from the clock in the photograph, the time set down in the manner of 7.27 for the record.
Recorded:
10.06
